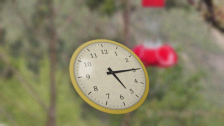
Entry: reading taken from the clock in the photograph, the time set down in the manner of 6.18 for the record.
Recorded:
5.15
